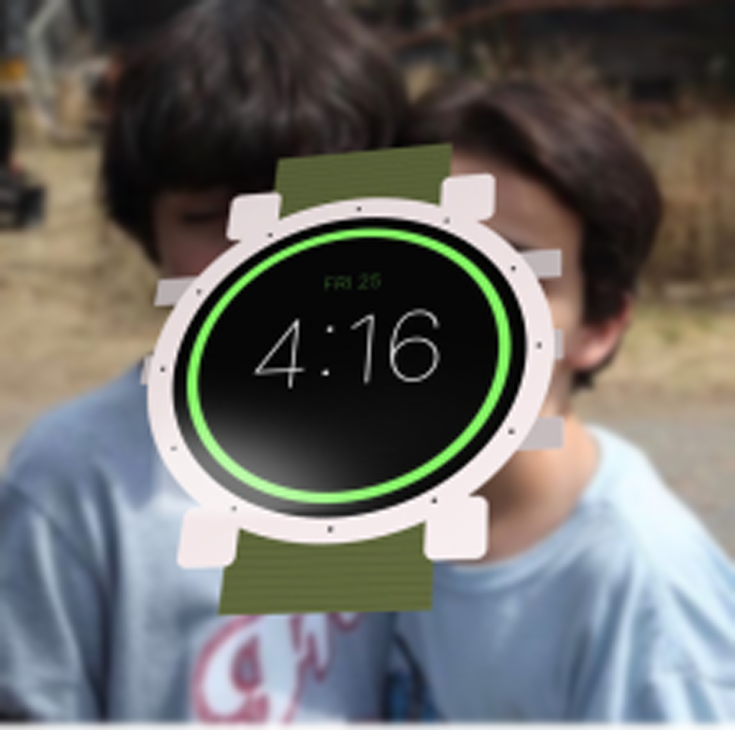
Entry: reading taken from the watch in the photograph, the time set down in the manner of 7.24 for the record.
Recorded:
4.16
